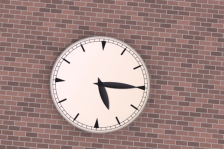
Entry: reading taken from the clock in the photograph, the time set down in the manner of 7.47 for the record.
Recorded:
5.15
